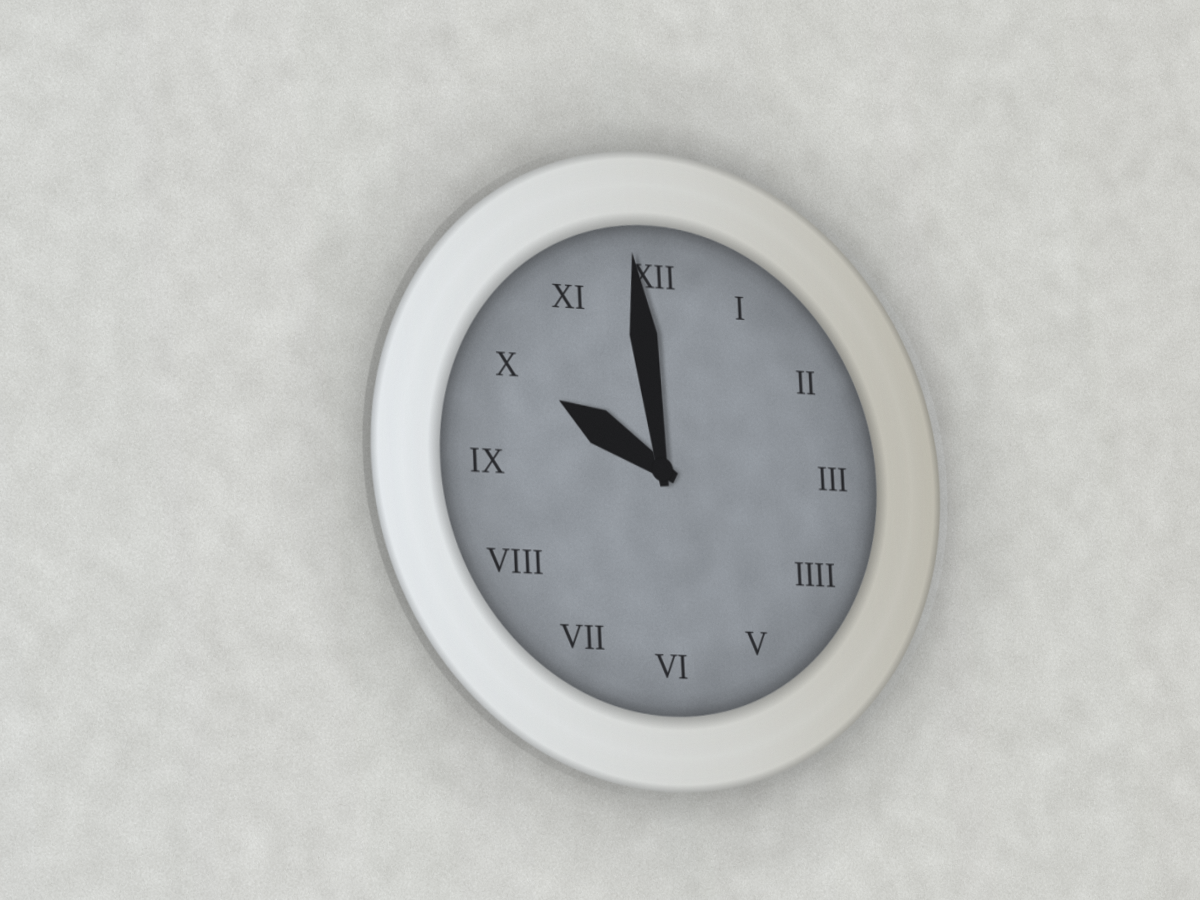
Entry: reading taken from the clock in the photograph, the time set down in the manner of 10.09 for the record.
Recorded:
9.59
